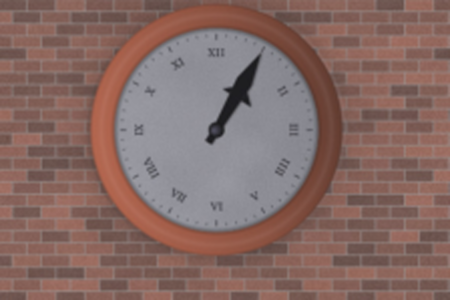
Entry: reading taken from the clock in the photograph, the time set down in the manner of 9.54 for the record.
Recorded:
1.05
